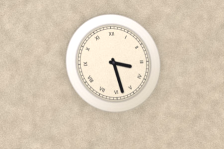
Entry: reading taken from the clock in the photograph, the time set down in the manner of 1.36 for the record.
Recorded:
3.28
